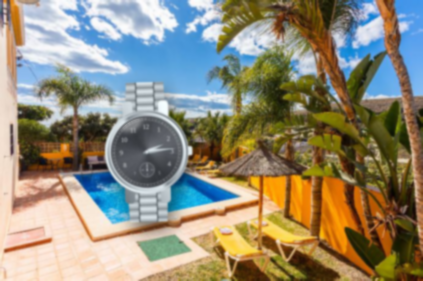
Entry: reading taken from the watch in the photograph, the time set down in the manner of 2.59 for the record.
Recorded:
2.14
